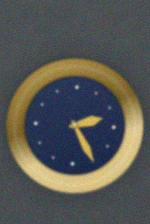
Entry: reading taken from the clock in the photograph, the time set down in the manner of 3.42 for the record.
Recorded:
2.25
